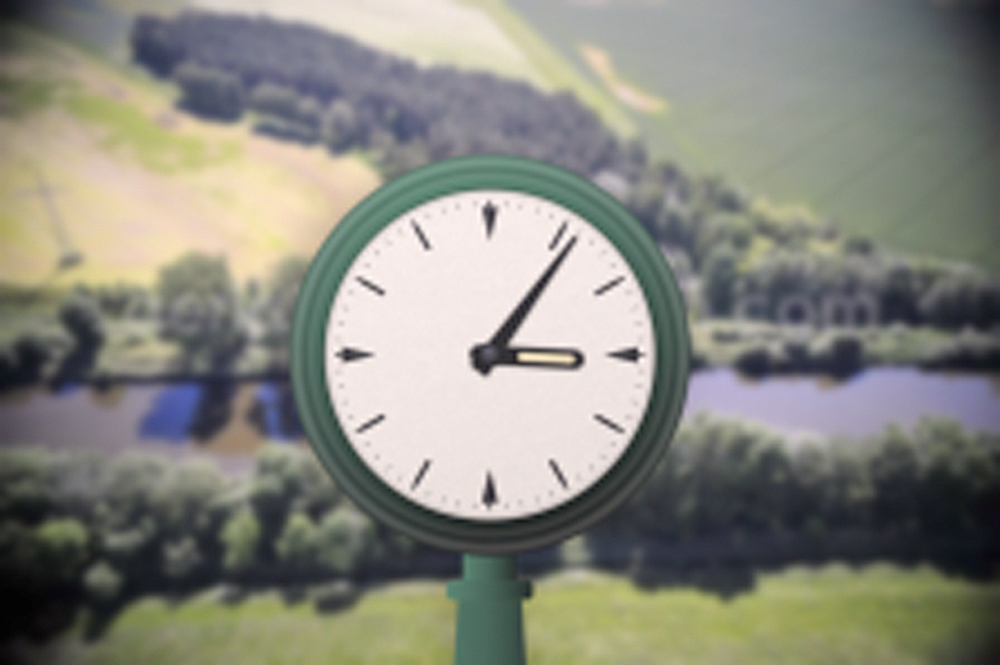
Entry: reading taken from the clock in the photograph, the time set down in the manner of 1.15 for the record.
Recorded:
3.06
